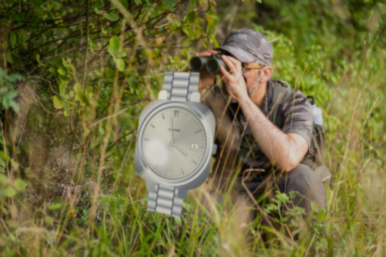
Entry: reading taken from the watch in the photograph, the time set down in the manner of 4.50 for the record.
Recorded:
3.58
